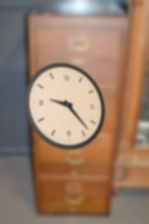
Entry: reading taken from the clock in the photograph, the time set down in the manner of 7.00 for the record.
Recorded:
9.23
